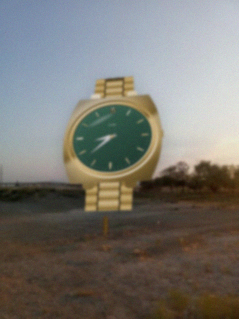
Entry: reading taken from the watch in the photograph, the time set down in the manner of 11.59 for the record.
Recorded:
8.38
